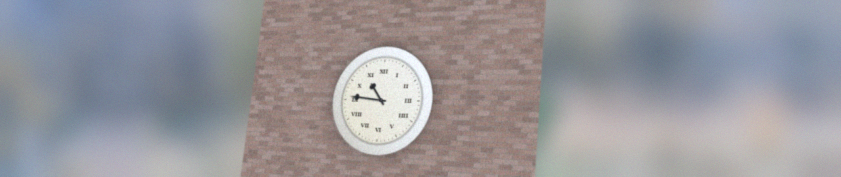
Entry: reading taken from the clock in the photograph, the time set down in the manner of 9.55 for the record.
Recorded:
10.46
